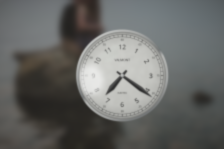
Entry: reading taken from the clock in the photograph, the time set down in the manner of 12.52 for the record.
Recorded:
7.21
